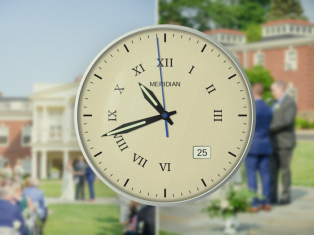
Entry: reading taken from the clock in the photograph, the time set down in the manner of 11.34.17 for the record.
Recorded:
10.41.59
